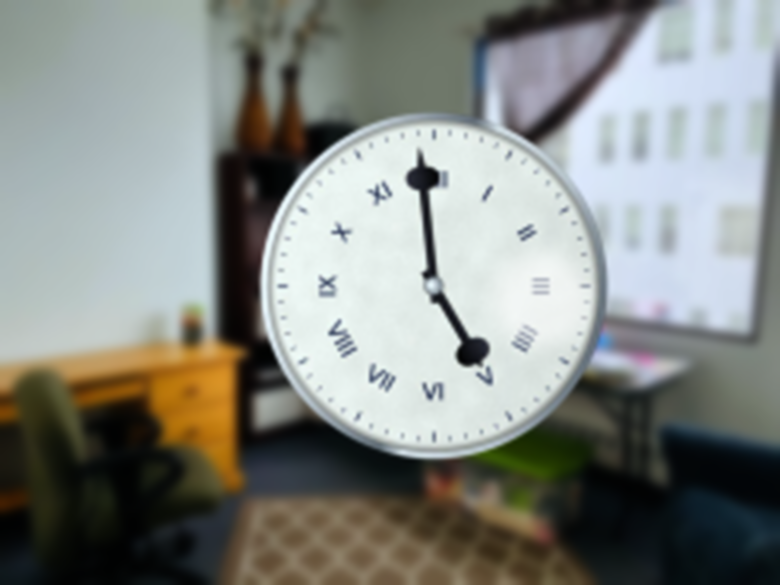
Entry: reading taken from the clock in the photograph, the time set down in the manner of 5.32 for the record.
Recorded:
4.59
